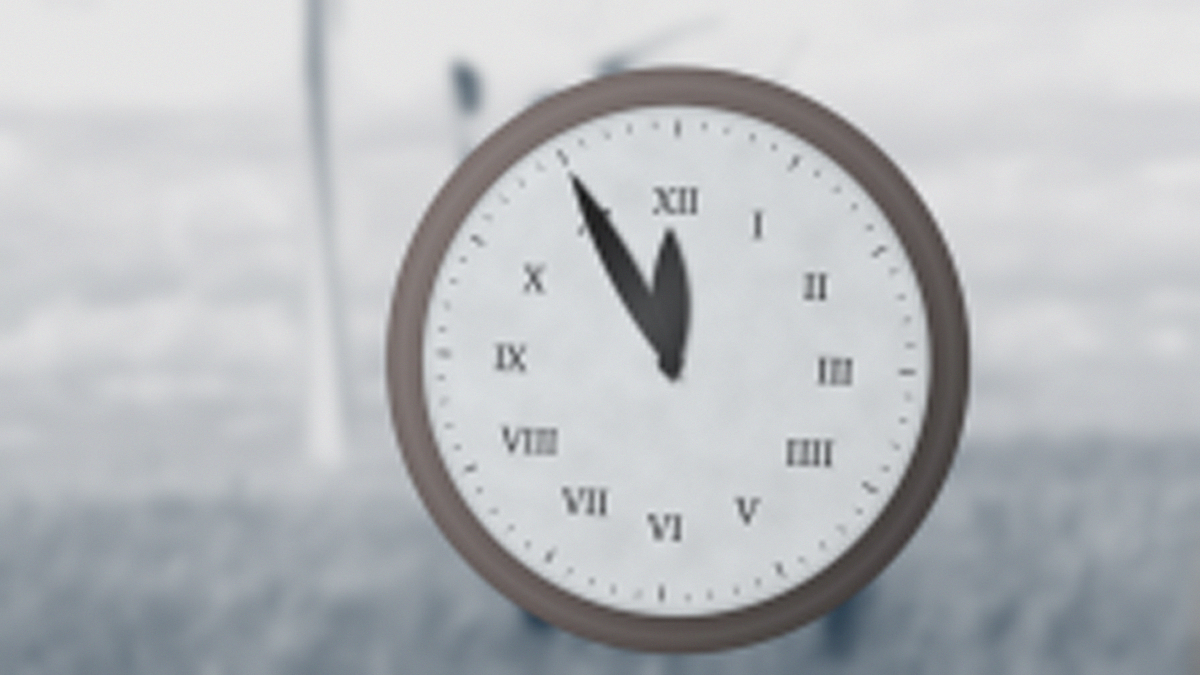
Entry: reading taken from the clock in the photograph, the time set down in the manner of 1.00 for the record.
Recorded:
11.55
